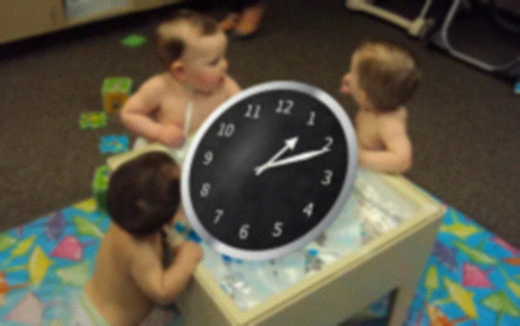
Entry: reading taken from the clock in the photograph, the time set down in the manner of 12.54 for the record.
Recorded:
1.11
